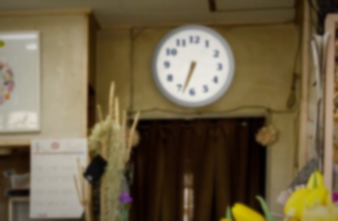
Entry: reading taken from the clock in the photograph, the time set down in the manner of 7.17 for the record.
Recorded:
6.33
